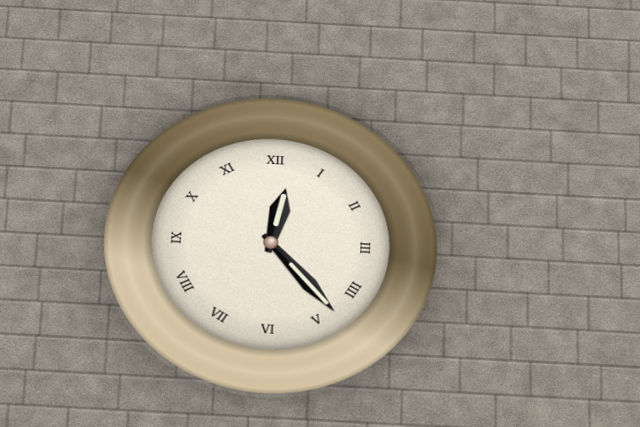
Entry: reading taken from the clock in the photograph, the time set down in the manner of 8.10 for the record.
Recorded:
12.23
